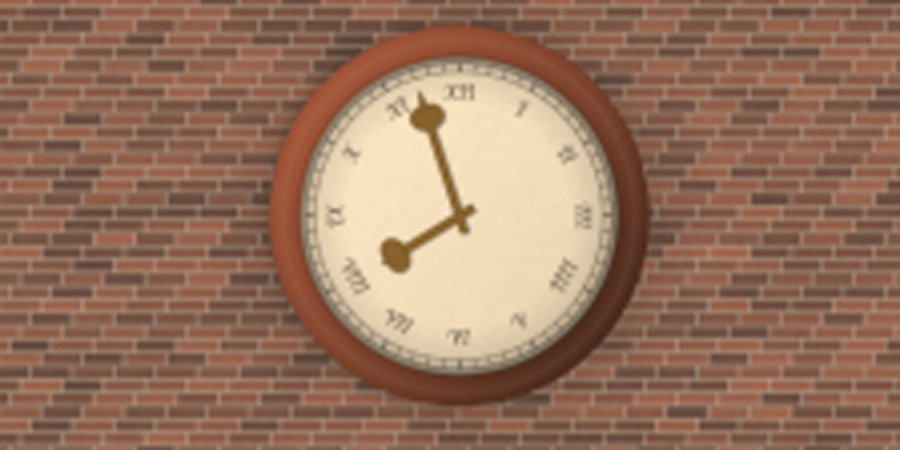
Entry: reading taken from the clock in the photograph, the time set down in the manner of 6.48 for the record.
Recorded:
7.57
